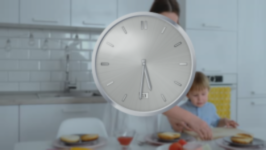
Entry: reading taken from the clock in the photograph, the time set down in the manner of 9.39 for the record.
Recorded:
5.31
